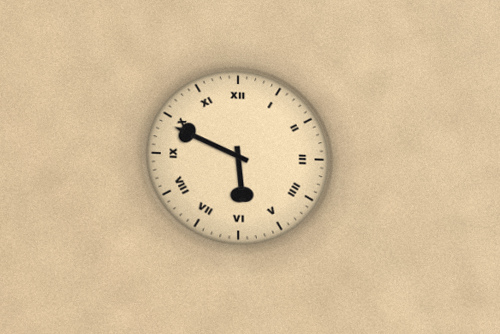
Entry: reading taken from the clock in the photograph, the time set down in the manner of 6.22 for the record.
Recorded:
5.49
